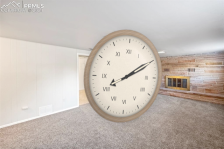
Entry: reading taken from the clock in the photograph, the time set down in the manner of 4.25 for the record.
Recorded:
8.10
